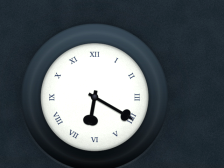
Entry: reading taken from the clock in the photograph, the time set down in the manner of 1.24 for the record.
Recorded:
6.20
